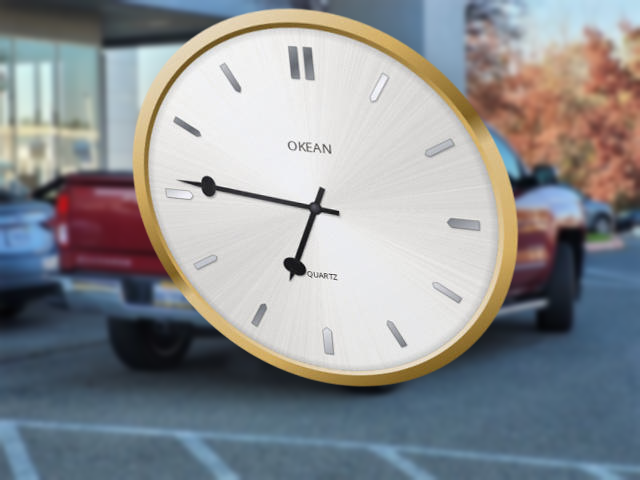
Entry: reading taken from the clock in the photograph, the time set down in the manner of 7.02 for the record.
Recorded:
6.46
